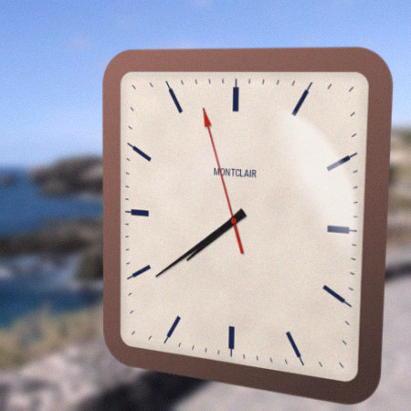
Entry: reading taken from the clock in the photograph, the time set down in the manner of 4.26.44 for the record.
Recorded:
7.38.57
